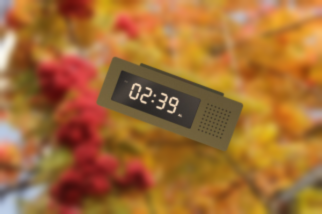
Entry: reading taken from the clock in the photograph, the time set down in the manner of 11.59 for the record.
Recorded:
2.39
